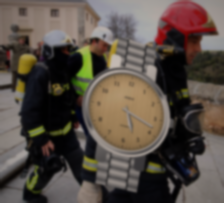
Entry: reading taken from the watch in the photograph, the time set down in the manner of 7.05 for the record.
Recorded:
5.18
